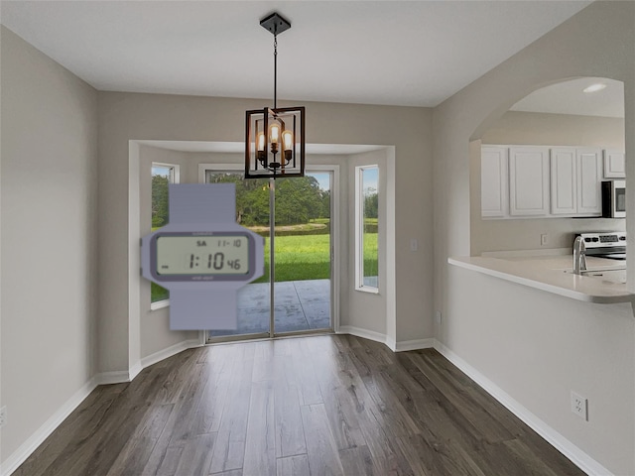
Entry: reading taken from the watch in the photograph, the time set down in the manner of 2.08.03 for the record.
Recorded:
1.10.46
